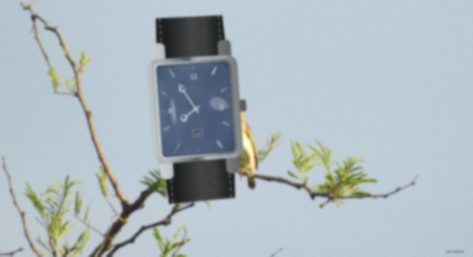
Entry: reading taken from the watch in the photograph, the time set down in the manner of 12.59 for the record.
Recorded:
7.55
